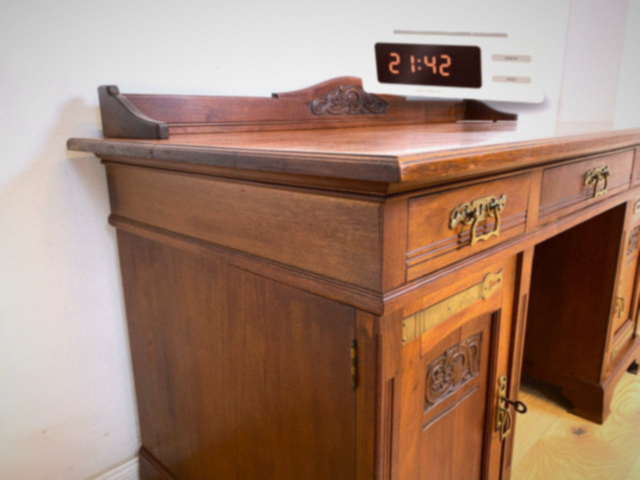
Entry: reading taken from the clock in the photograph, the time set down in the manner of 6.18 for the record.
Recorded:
21.42
